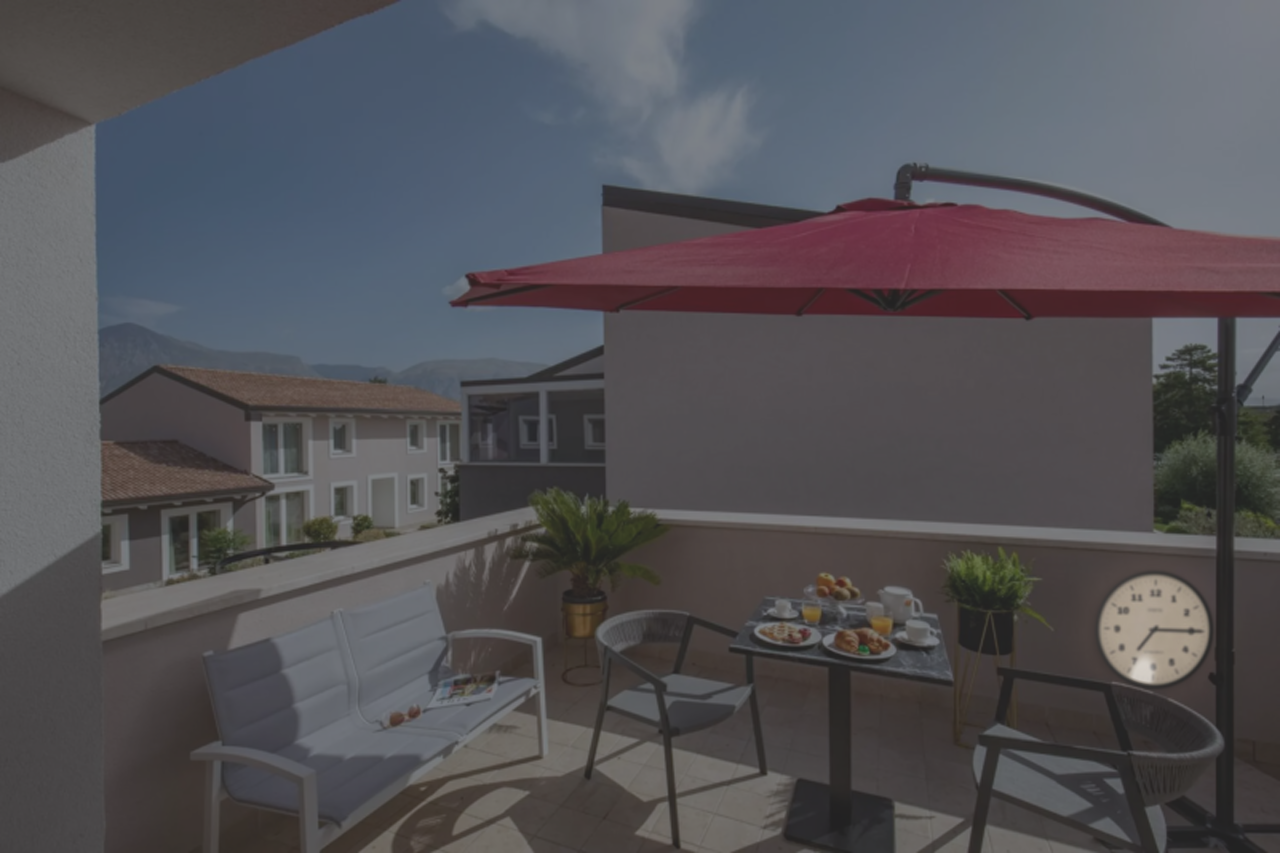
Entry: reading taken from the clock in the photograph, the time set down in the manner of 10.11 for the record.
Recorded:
7.15
